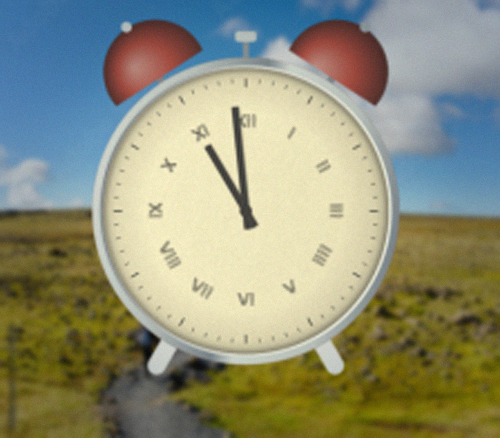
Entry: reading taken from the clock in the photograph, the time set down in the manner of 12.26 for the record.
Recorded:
10.59
